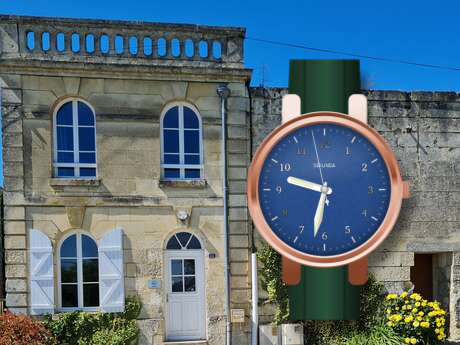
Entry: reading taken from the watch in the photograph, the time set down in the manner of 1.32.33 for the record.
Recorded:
9.31.58
